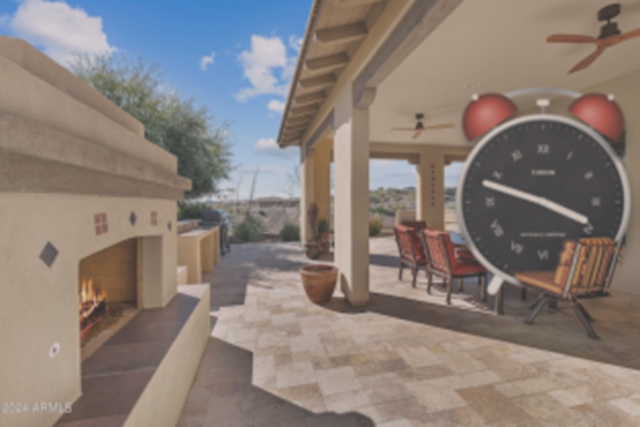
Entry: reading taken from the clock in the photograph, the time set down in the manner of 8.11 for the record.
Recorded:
3.48
